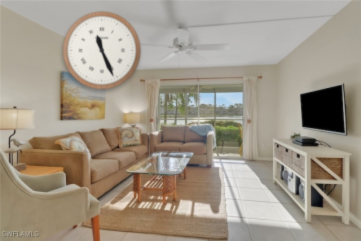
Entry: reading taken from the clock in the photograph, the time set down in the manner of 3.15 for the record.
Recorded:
11.26
